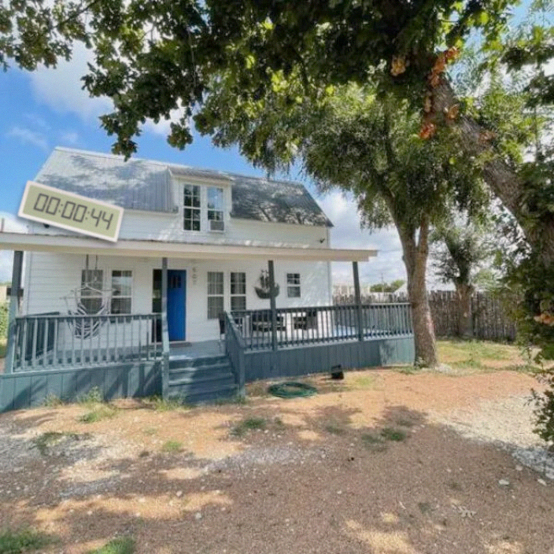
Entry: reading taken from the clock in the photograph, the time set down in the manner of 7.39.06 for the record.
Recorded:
0.00.44
